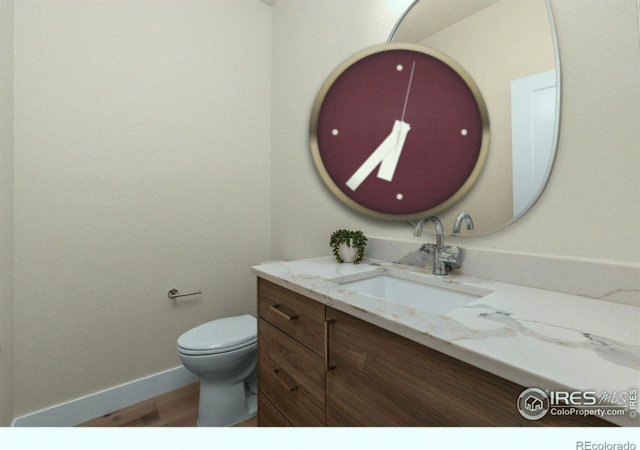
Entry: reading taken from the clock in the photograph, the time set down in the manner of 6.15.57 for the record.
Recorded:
6.37.02
